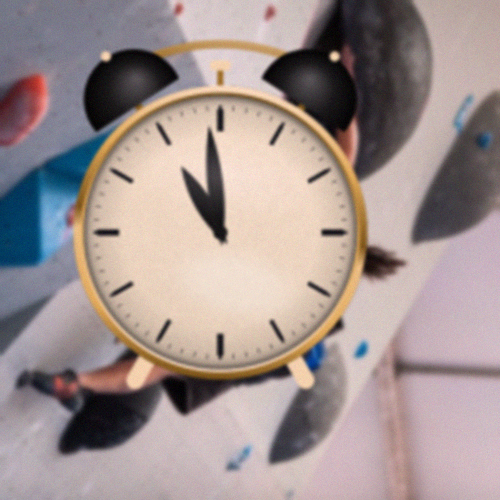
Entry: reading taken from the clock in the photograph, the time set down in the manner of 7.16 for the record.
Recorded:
10.59
